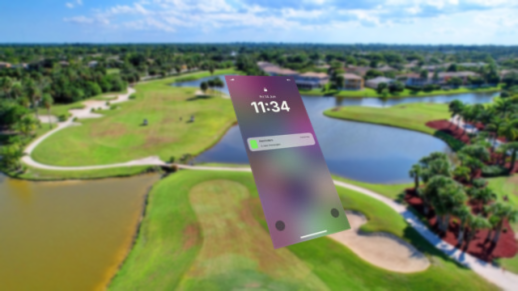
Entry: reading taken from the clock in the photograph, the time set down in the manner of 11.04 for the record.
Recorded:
11.34
